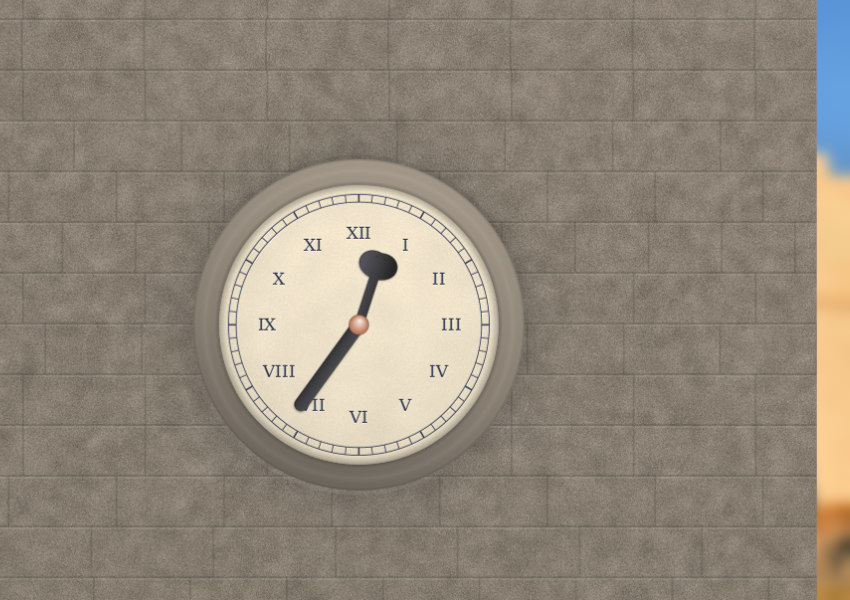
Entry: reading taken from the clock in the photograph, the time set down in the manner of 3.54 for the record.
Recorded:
12.36
